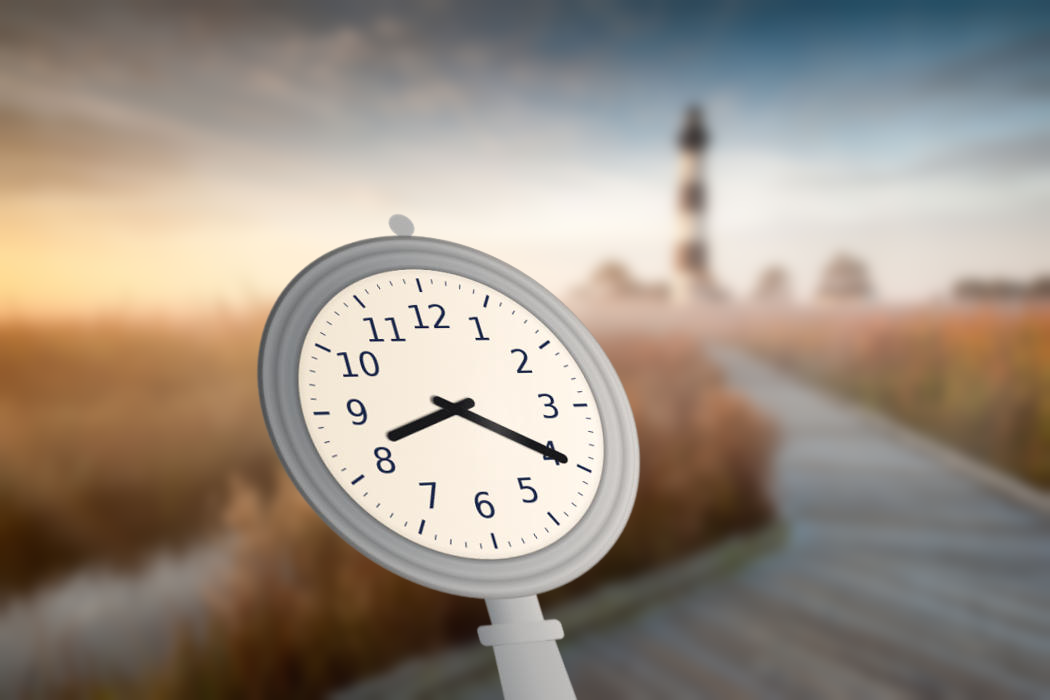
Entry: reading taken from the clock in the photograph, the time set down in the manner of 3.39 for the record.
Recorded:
8.20
